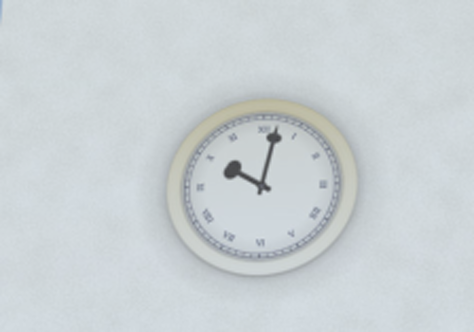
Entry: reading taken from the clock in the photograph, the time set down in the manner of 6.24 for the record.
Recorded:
10.02
